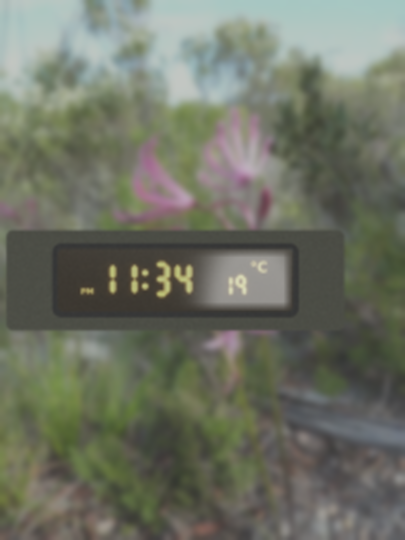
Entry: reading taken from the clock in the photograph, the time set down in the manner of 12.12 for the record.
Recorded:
11.34
